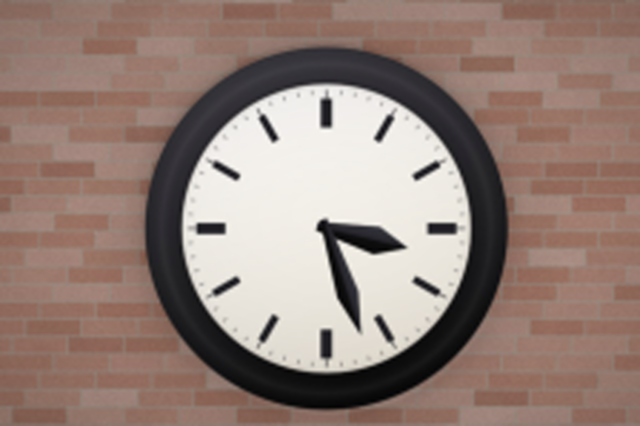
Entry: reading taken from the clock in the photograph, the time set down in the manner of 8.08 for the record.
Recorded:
3.27
